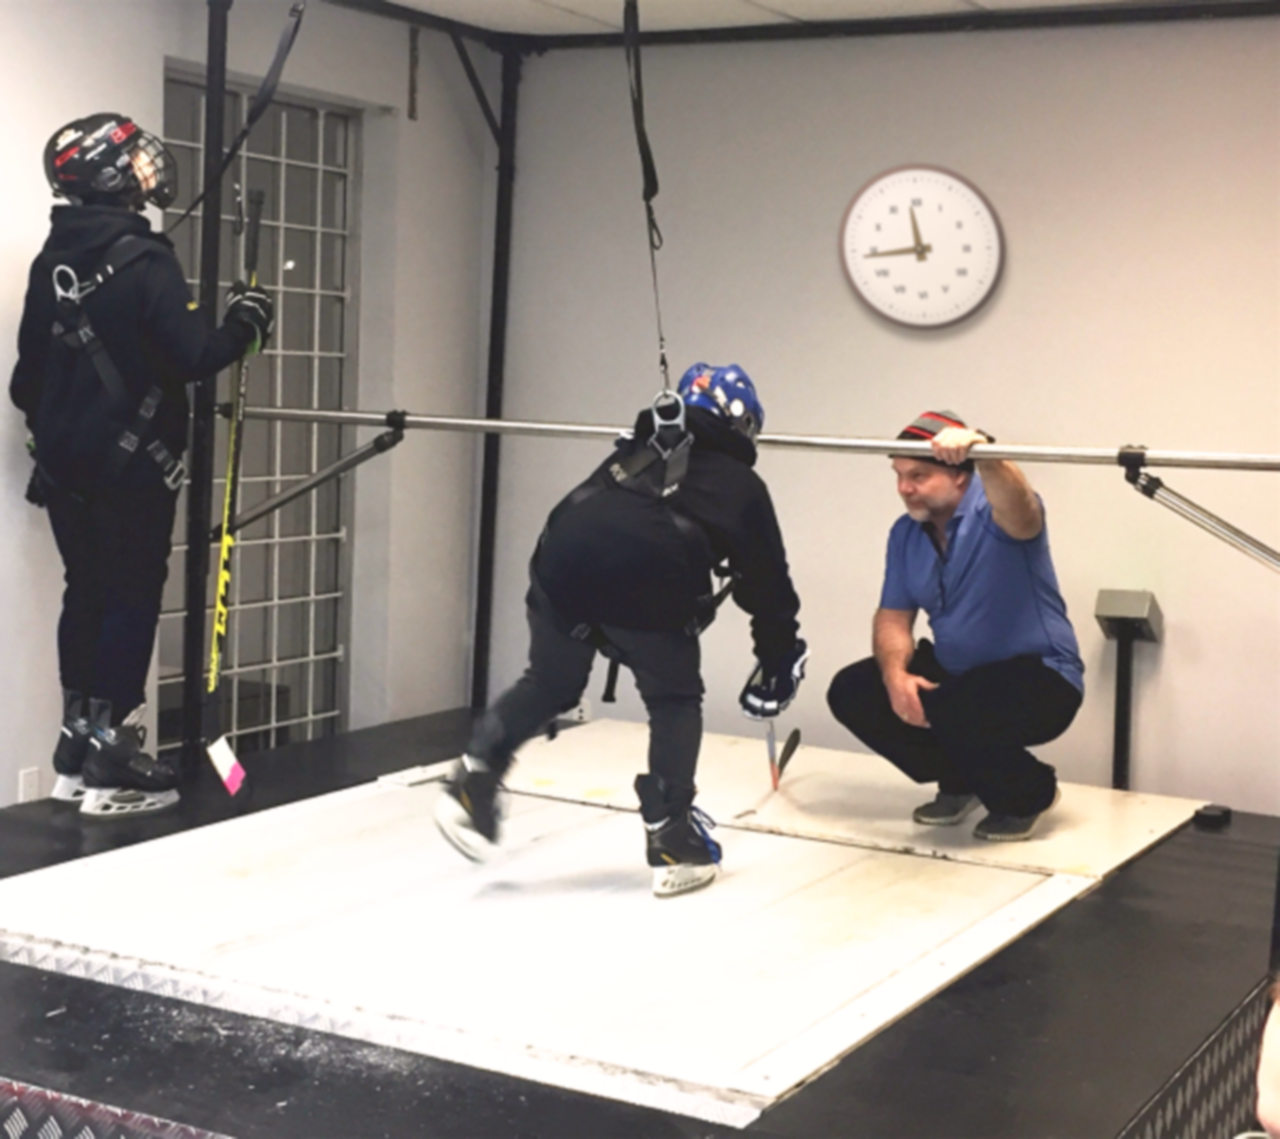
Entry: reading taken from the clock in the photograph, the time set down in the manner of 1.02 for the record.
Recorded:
11.44
